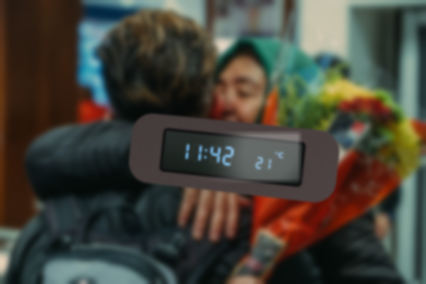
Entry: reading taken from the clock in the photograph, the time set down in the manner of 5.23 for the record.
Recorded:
11.42
